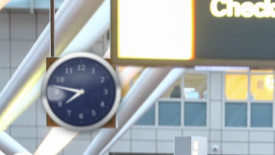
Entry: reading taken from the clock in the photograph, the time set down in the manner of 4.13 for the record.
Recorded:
7.47
